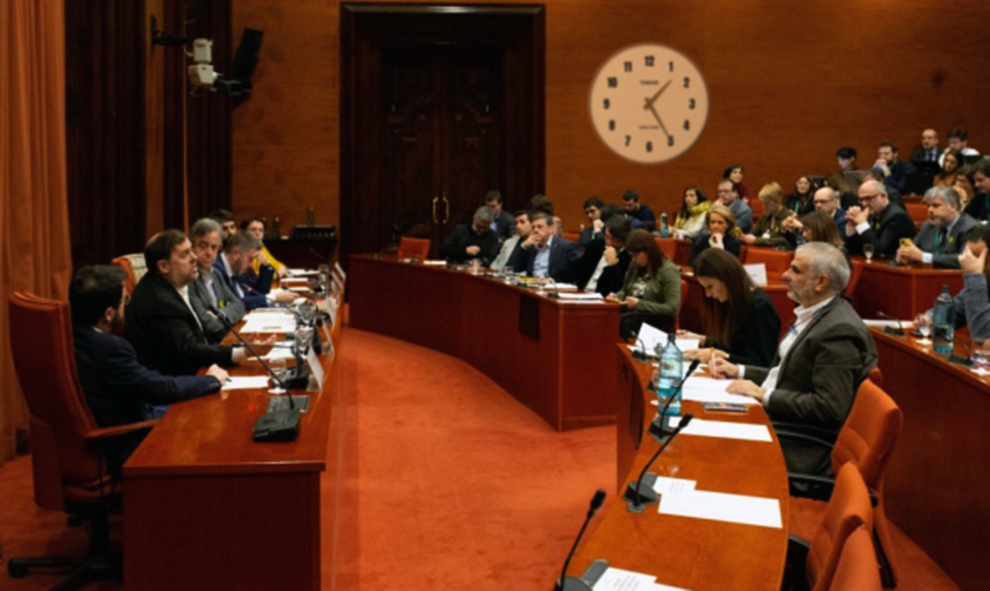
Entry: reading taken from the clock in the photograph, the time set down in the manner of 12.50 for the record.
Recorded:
1.25
